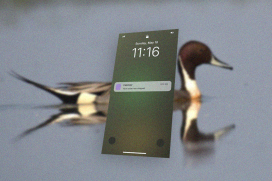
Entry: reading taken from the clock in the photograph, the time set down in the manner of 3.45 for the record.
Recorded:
11.16
